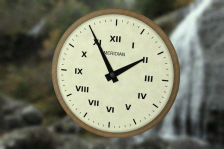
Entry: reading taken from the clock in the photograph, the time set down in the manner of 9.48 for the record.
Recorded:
1.55
